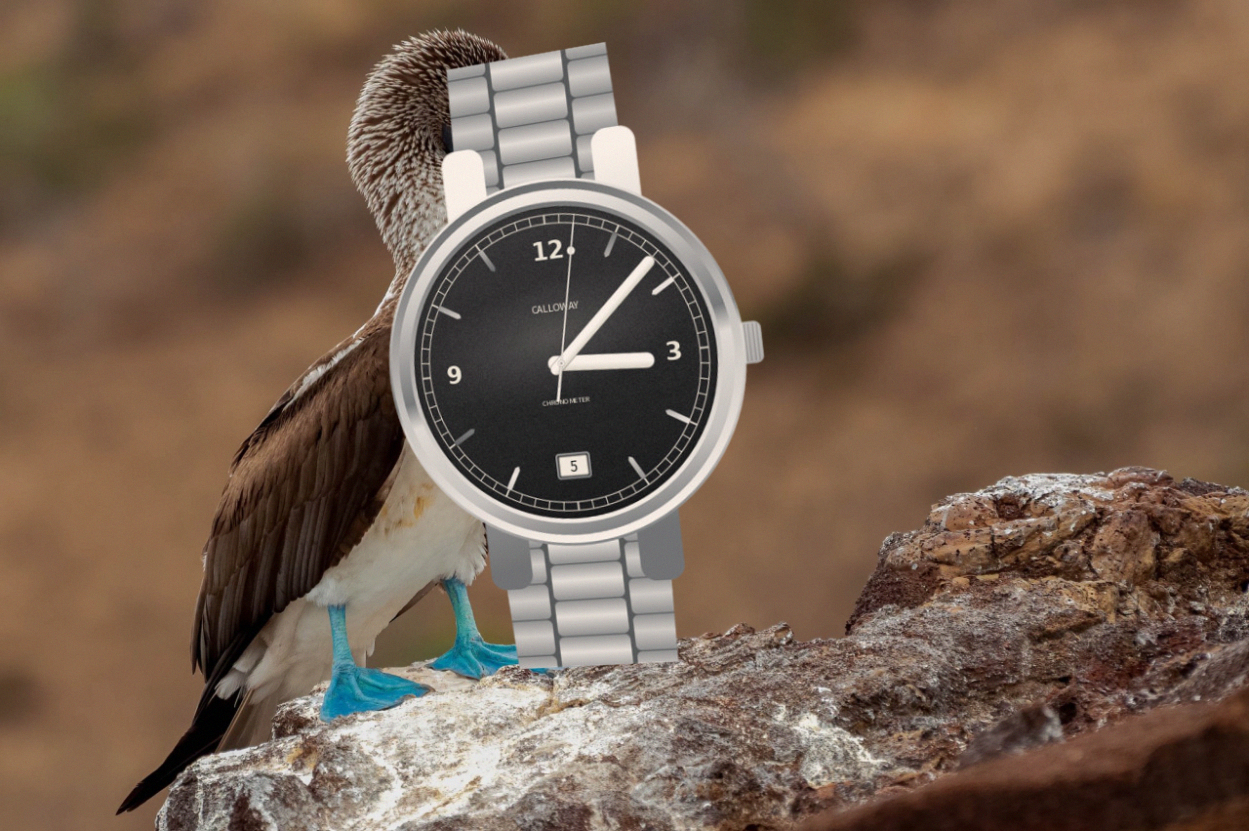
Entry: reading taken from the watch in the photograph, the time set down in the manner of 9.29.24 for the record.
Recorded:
3.08.02
